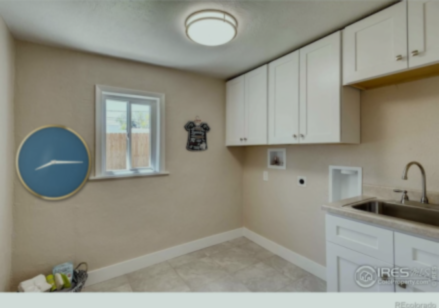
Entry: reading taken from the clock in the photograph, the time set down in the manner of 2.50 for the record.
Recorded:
8.15
